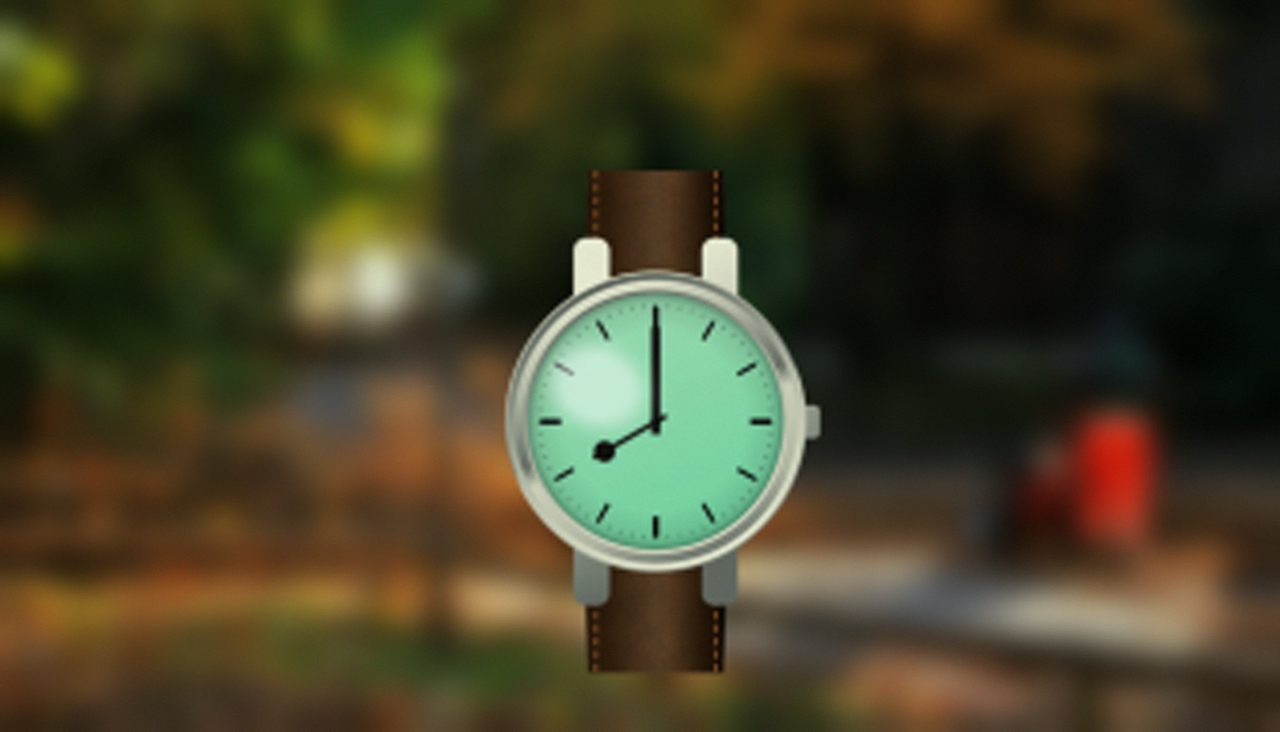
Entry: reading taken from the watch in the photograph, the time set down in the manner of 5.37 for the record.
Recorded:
8.00
